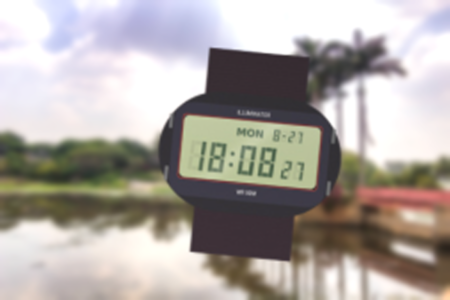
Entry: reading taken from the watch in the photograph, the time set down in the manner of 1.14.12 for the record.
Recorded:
18.08.27
